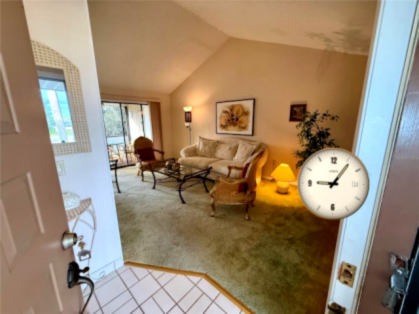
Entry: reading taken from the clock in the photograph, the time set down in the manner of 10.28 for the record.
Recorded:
9.06
